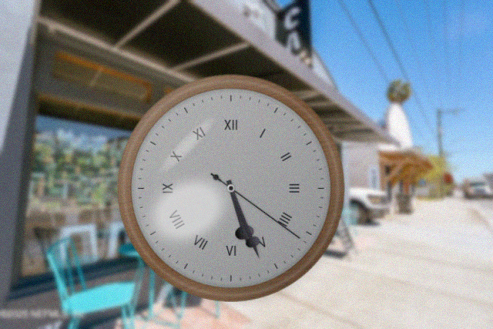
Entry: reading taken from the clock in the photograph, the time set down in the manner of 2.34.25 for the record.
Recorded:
5.26.21
